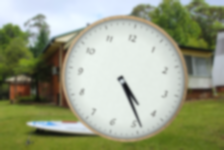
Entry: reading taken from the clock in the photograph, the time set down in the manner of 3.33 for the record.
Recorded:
4.24
